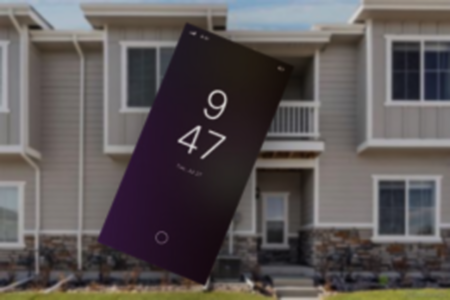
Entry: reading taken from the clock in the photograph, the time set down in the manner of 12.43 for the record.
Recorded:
9.47
